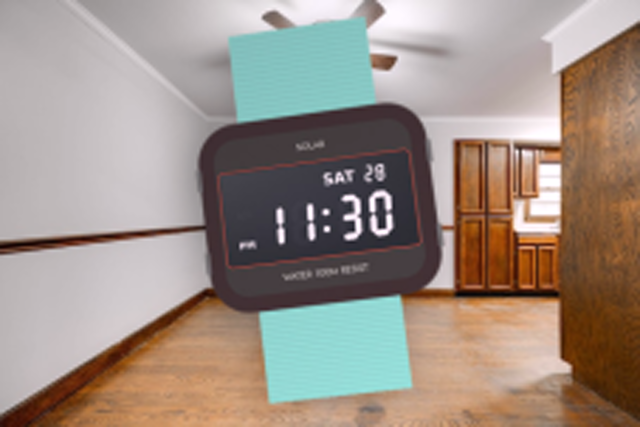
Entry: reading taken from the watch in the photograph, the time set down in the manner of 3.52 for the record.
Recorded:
11.30
